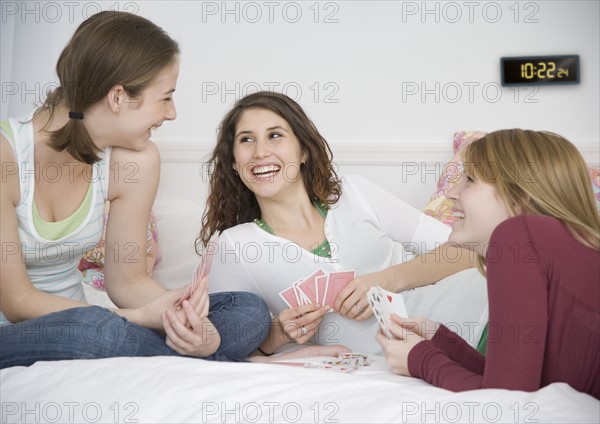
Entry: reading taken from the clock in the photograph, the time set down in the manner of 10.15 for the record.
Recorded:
10.22
